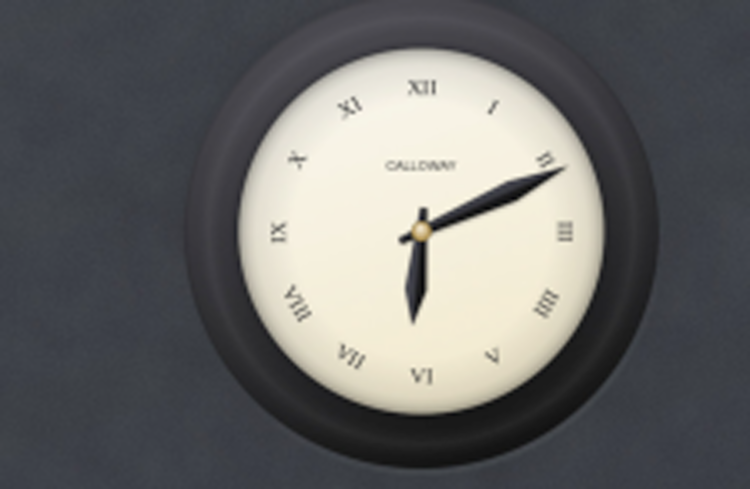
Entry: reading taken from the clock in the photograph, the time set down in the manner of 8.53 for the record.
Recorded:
6.11
